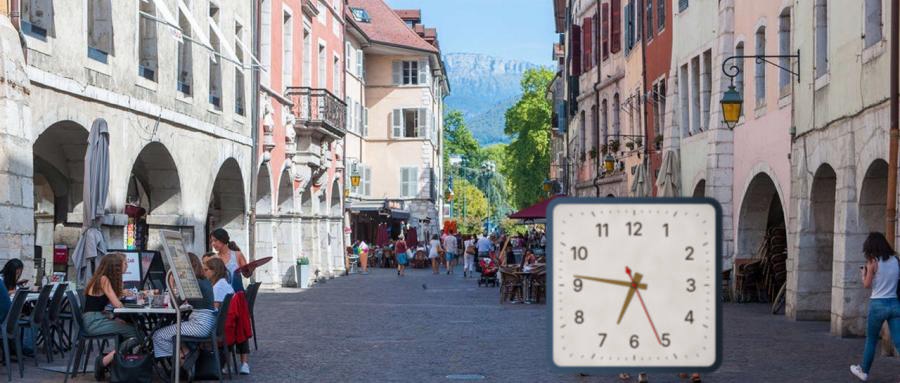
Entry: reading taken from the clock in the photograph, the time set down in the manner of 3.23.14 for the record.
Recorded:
6.46.26
